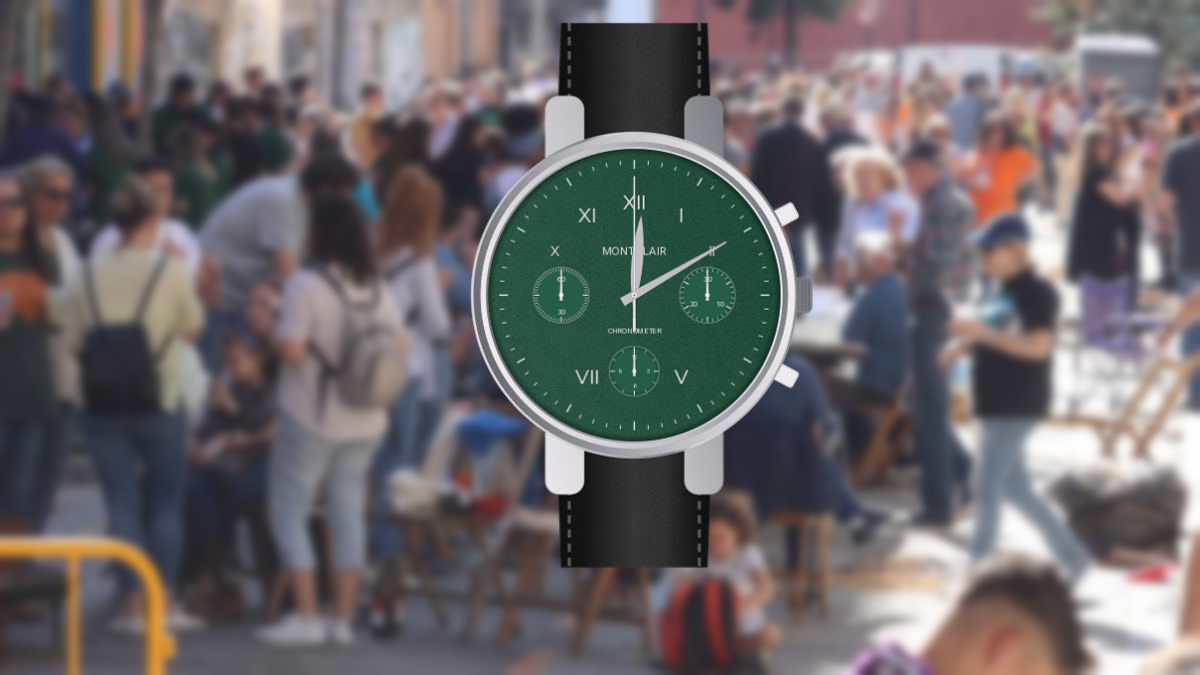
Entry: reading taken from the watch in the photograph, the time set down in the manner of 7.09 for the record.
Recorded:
12.10
